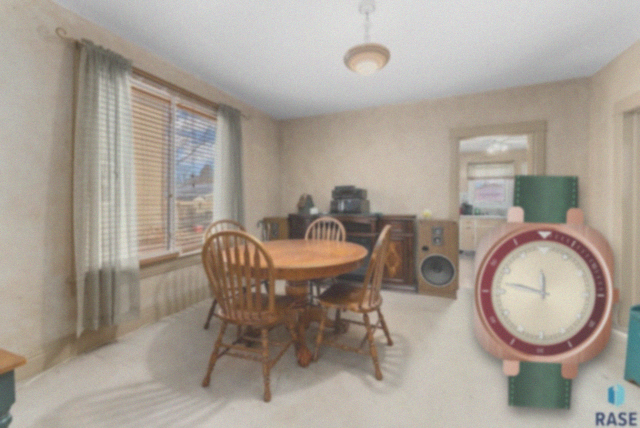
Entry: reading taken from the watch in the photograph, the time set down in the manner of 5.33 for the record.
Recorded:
11.47
